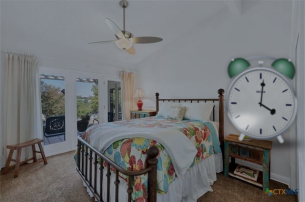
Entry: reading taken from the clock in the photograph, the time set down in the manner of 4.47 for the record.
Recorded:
4.01
